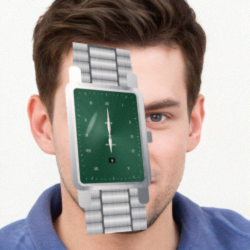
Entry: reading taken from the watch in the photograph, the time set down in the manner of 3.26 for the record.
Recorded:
6.00
